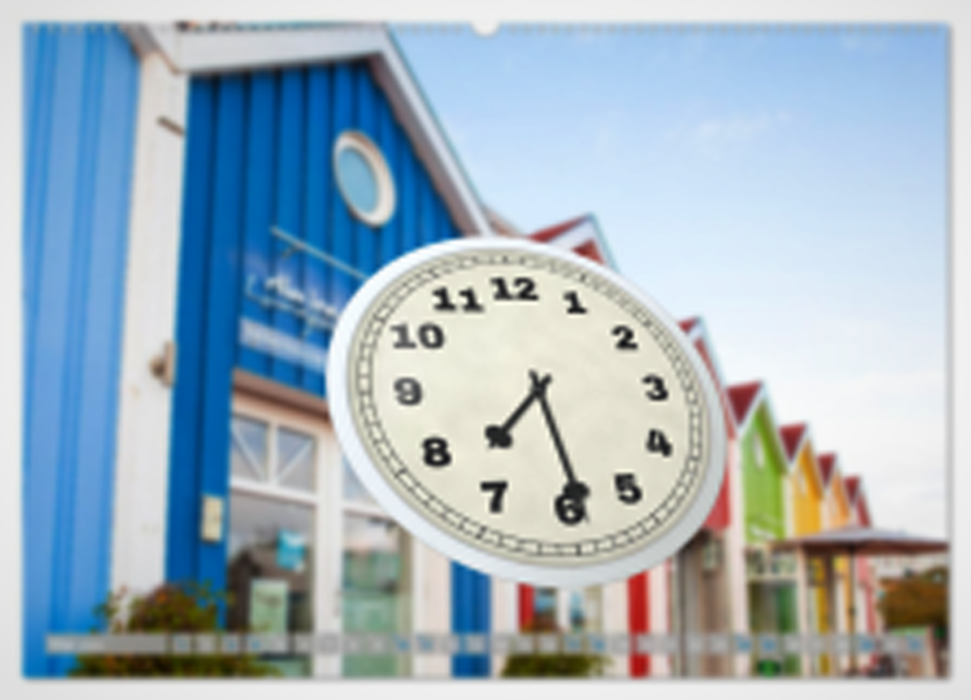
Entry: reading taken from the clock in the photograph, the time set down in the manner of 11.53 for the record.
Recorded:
7.29
